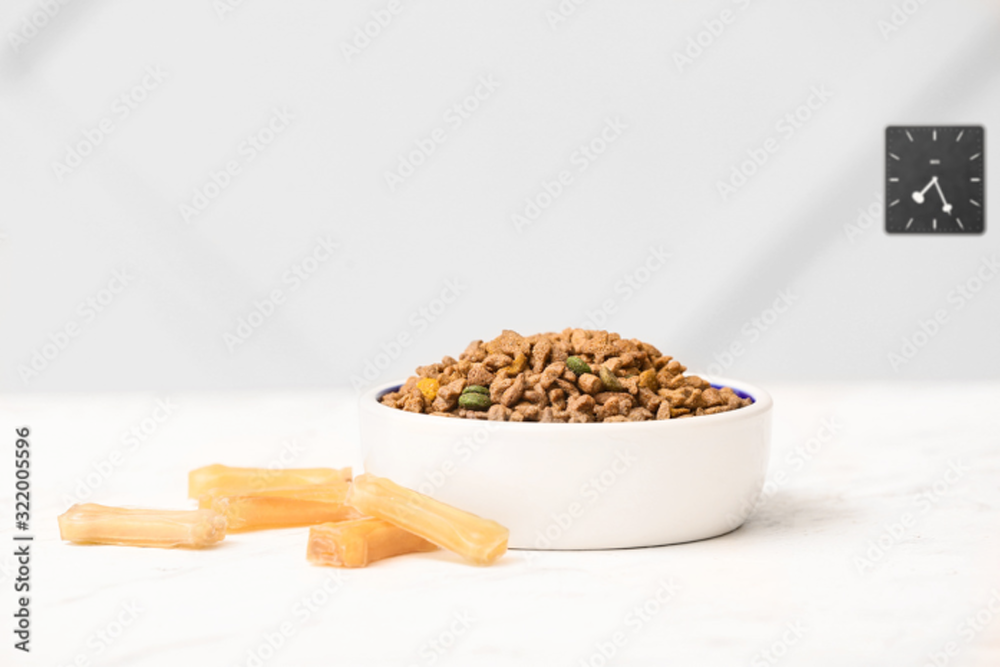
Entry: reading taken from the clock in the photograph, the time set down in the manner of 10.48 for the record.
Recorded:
7.26
